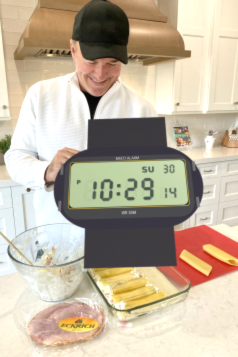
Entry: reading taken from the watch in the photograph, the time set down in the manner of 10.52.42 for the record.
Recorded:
10.29.14
